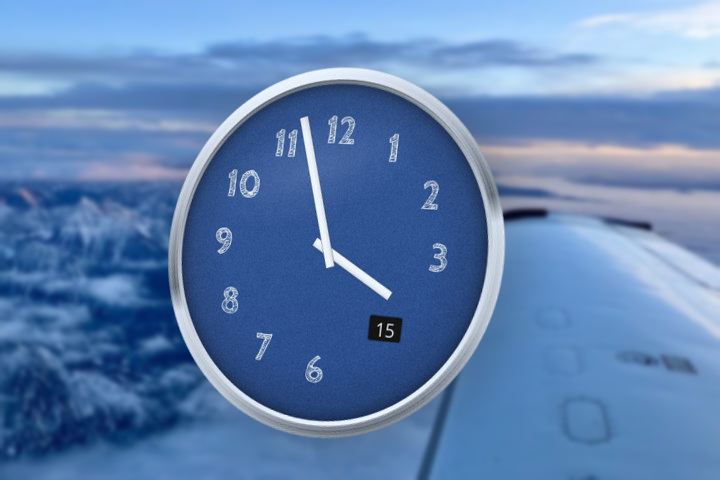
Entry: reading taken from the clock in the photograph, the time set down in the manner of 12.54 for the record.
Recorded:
3.57
